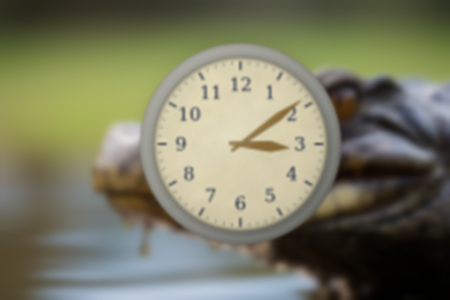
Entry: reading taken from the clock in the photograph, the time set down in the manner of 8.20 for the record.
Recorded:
3.09
